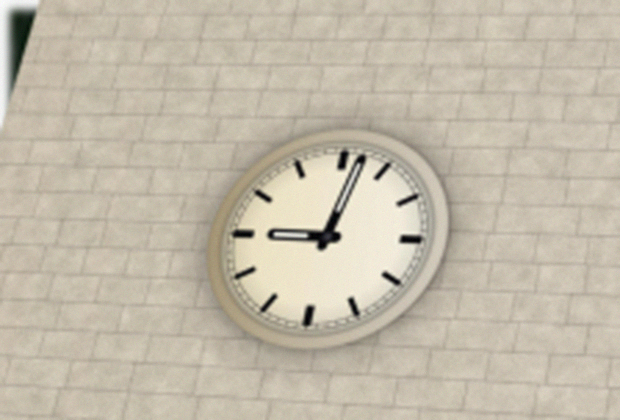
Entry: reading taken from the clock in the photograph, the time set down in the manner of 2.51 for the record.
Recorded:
9.02
